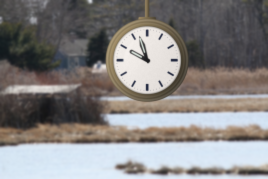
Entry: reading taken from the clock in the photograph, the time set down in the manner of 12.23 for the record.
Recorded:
9.57
